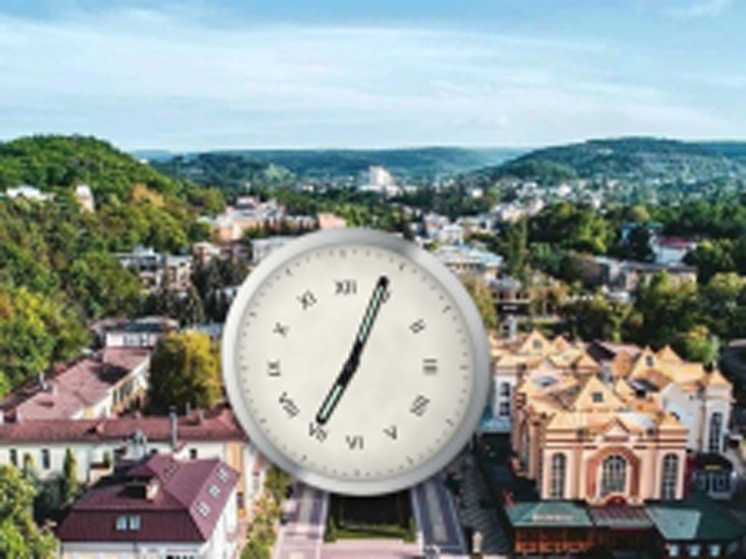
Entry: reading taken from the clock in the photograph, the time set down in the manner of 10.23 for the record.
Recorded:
7.04
